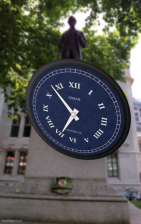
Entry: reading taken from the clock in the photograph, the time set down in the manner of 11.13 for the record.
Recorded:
6.53
